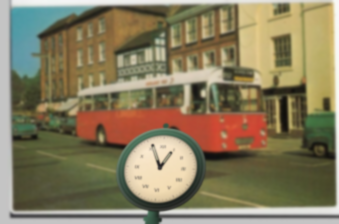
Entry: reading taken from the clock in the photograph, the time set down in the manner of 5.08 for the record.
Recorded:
12.56
